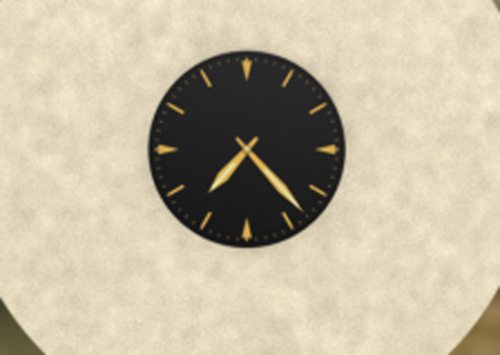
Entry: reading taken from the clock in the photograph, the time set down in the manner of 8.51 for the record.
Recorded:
7.23
